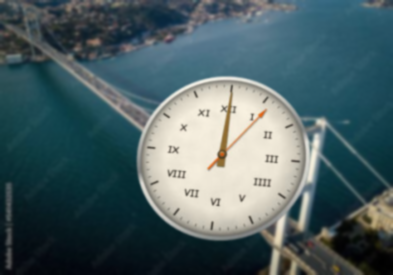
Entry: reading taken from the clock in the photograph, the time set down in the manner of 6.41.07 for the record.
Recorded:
12.00.06
